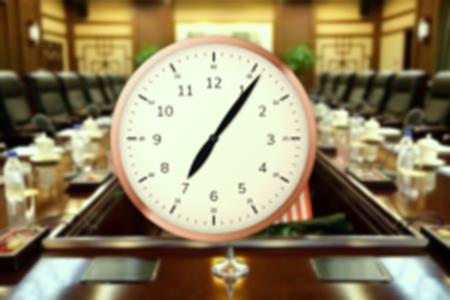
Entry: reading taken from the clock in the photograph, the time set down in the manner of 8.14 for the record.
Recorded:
7.06
